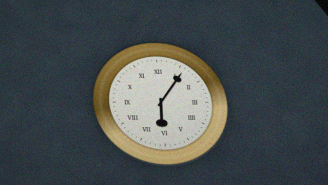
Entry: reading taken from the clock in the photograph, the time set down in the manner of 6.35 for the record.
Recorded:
6.06
